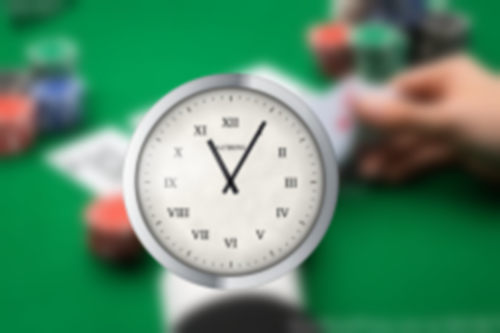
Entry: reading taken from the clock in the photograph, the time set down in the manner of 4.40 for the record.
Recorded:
11.05
